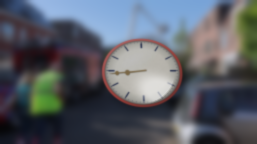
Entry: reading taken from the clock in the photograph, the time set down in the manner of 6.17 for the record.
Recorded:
8.44
